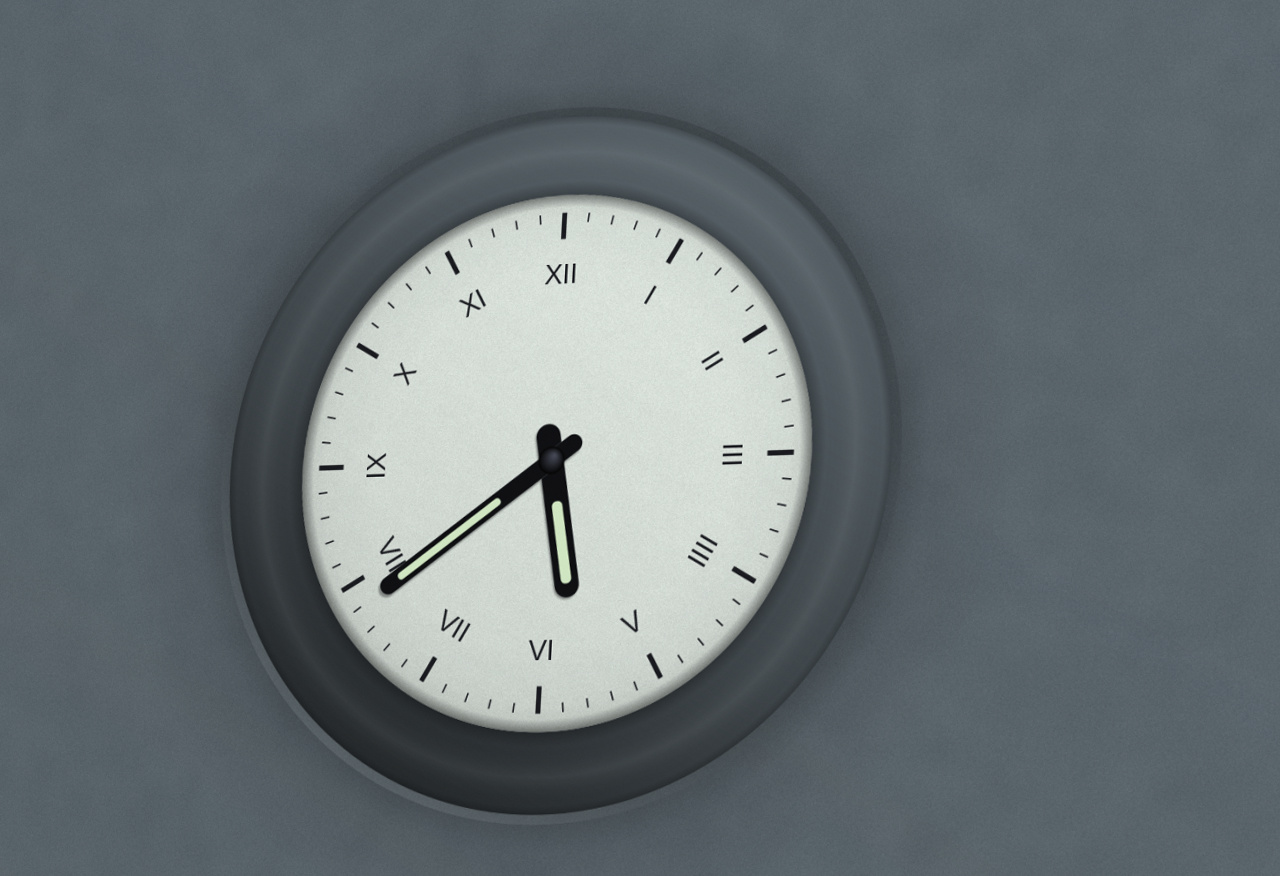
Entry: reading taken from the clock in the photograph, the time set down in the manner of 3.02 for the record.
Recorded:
5.39
